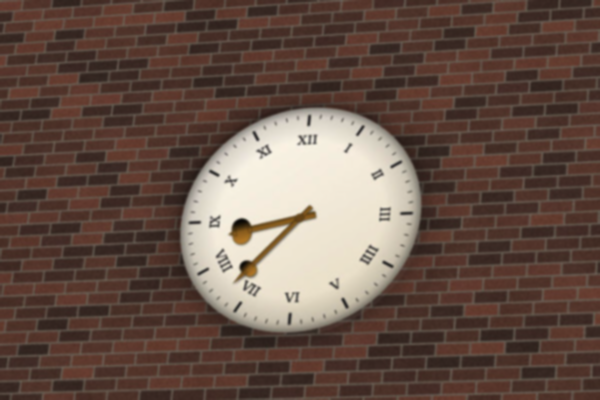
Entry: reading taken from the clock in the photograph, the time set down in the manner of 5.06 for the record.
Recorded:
8.37
